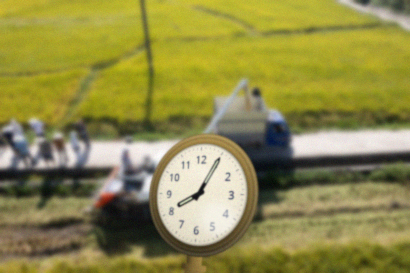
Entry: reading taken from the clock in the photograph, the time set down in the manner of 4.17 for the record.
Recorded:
8.05
